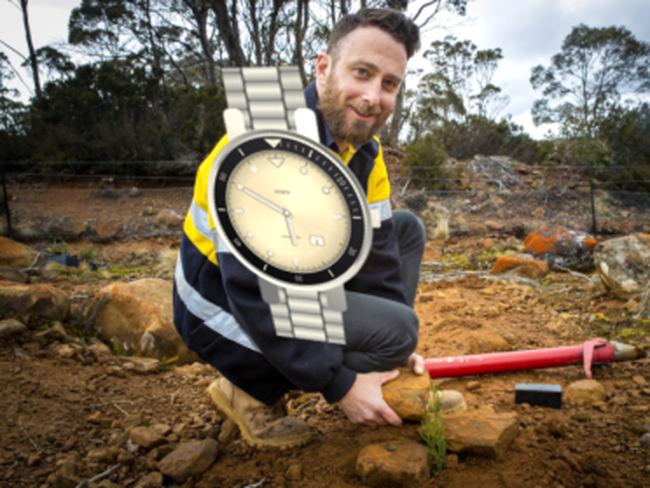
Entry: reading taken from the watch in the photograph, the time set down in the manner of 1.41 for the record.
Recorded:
5.50
